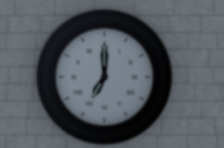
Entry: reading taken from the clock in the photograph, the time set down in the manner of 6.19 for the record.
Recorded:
7.00
